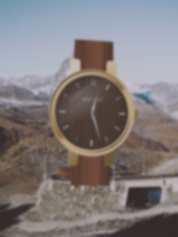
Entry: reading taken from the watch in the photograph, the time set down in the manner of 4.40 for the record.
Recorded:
12.27
